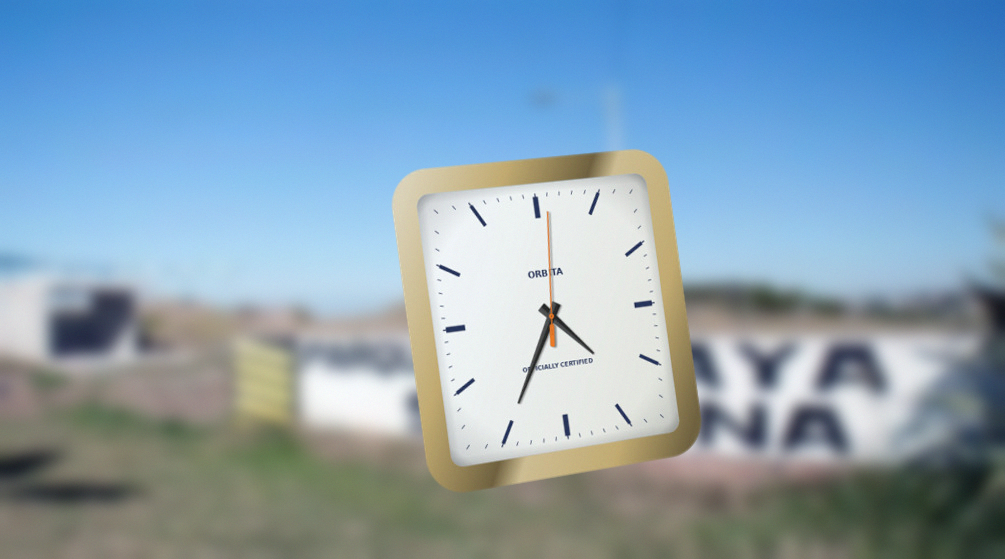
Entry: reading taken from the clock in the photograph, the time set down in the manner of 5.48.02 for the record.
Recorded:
4.35.01
